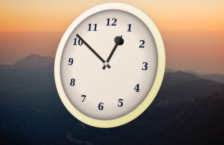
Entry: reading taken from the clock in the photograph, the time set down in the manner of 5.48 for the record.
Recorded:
12.51
